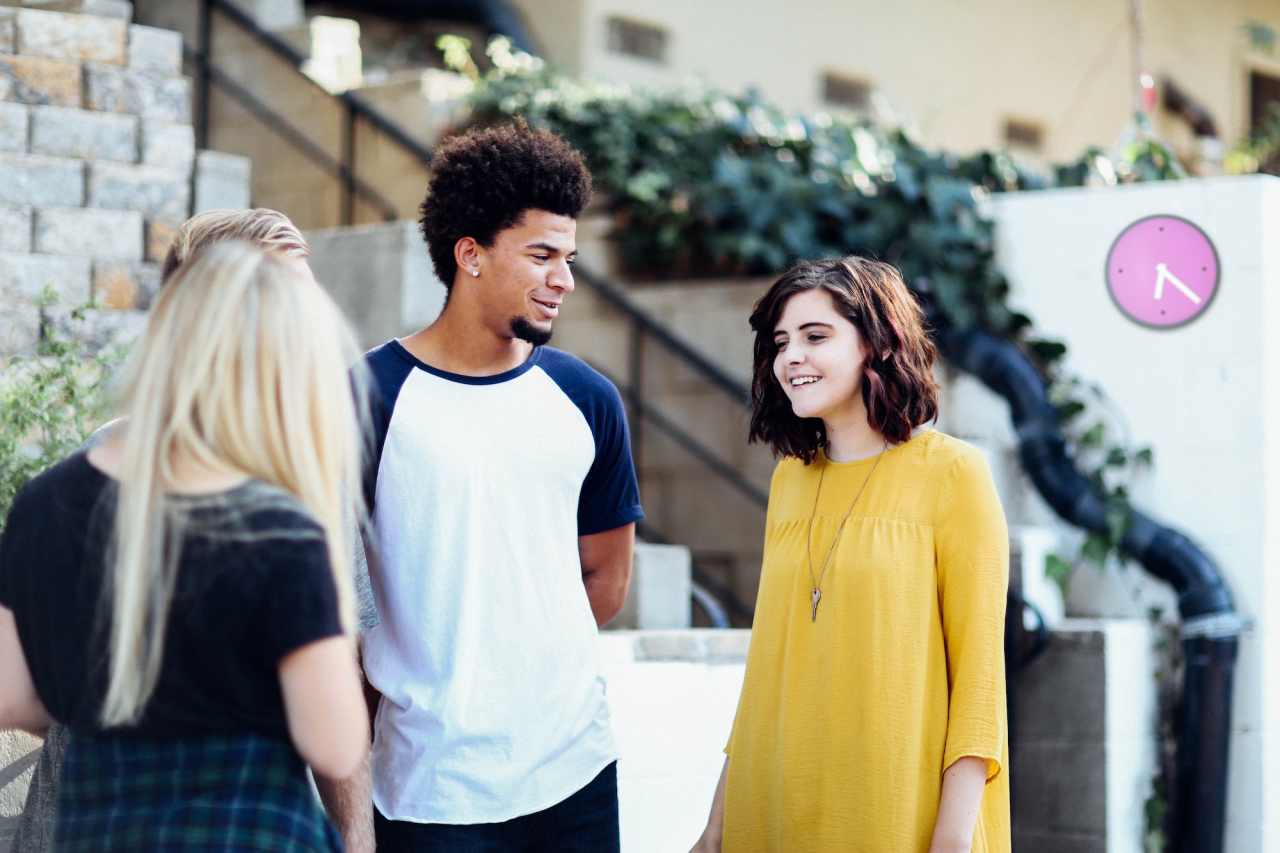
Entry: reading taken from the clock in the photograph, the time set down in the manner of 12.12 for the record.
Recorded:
6.22
